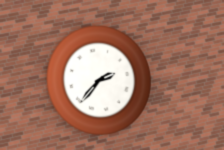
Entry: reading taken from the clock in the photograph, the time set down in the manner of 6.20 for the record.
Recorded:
2.39
